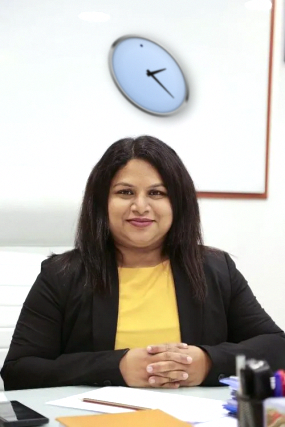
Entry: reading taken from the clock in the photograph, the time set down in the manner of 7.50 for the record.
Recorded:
2.24
